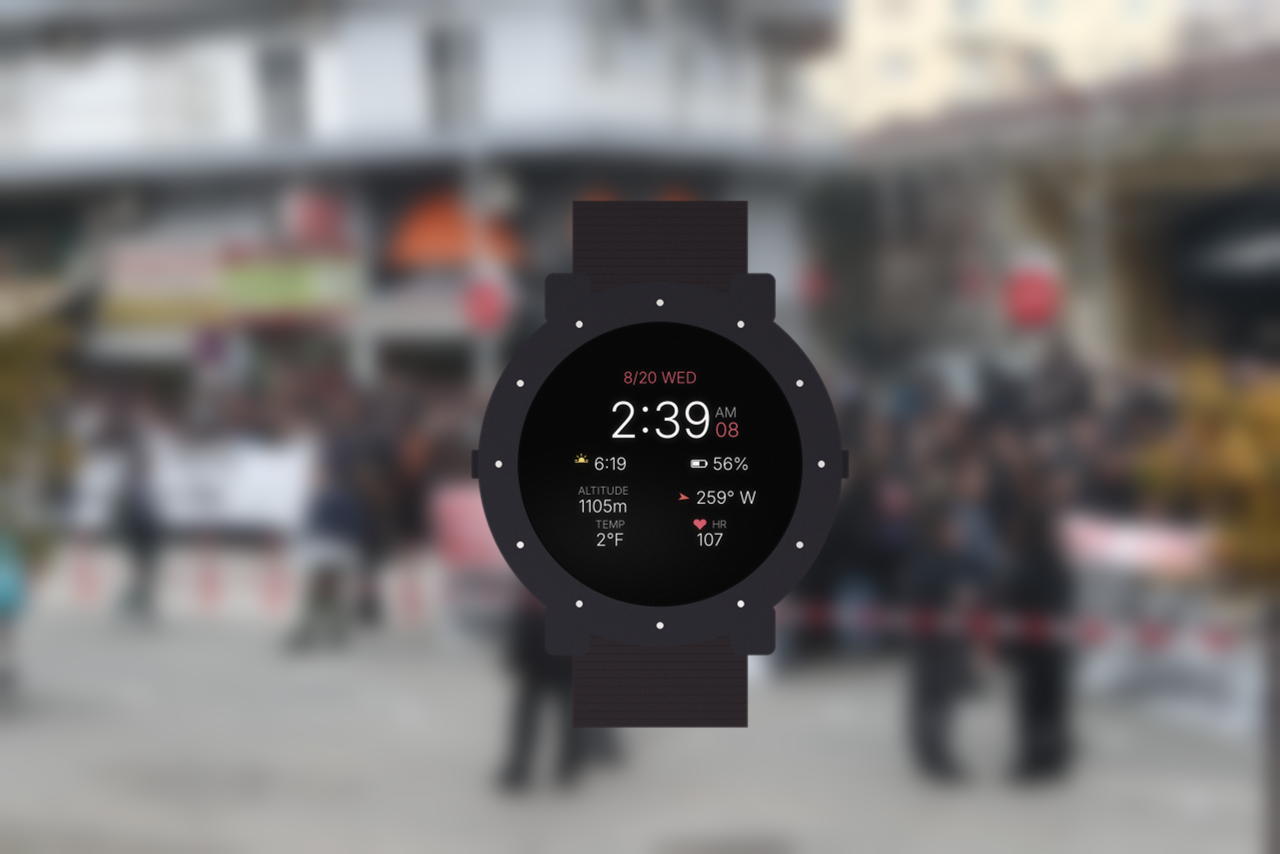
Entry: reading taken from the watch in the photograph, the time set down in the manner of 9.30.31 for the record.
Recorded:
2.39.08
